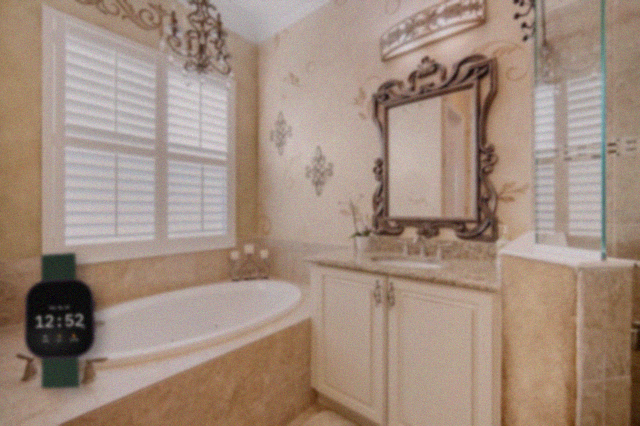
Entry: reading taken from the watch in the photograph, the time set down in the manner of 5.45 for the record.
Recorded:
12.52
